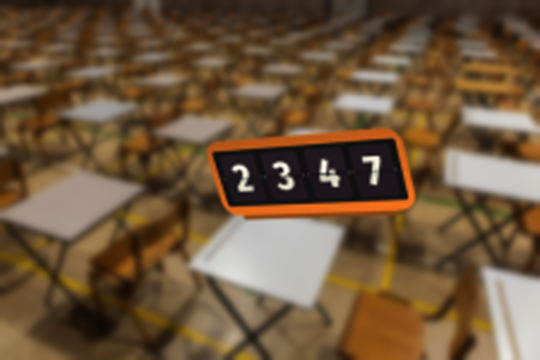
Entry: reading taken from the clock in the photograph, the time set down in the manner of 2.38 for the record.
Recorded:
23.47
